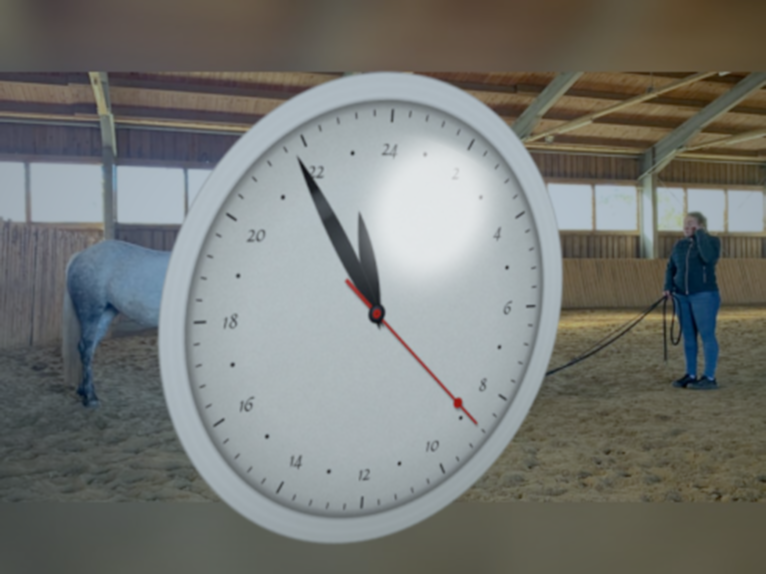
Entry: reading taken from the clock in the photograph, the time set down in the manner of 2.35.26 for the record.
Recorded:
22.54.22
